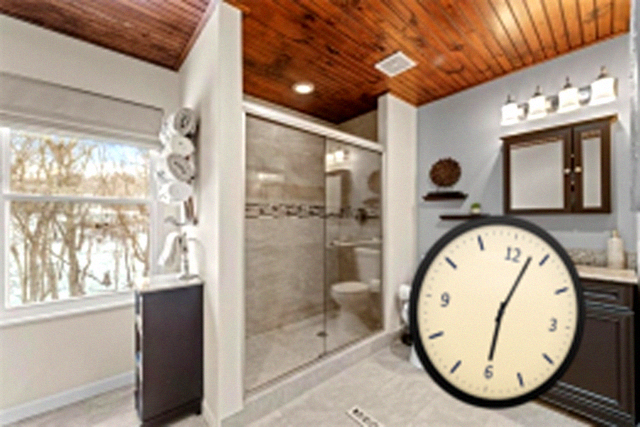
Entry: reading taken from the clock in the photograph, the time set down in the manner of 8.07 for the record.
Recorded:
6.03
